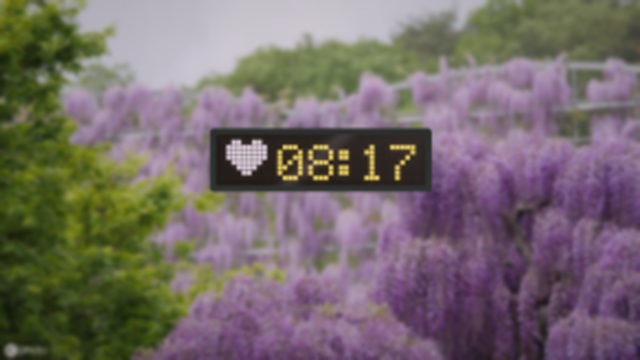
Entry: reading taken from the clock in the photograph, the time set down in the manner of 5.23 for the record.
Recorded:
8.17
